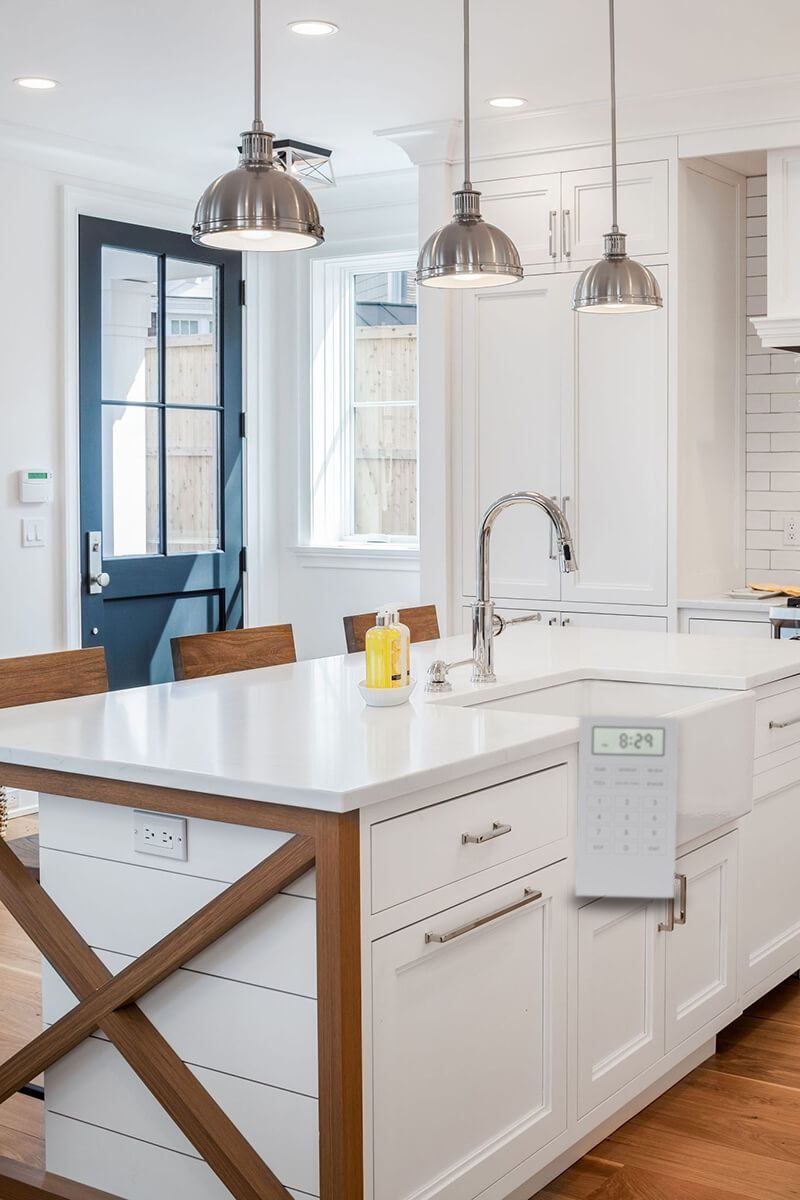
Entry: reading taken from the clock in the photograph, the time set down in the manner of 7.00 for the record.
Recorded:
8.29
